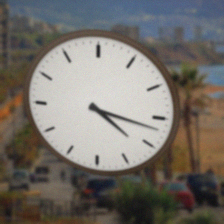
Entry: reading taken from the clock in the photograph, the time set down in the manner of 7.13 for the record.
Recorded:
4.17
